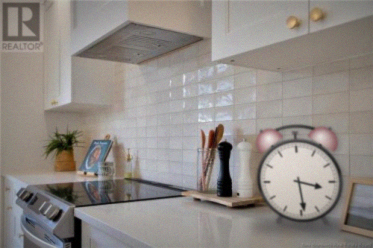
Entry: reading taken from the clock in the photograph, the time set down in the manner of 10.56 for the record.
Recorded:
3.29
